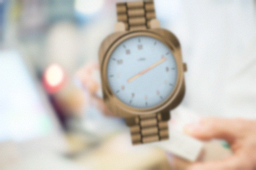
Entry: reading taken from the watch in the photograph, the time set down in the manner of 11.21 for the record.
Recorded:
8.11
